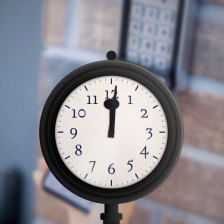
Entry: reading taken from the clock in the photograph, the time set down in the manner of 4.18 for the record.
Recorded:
12.01
